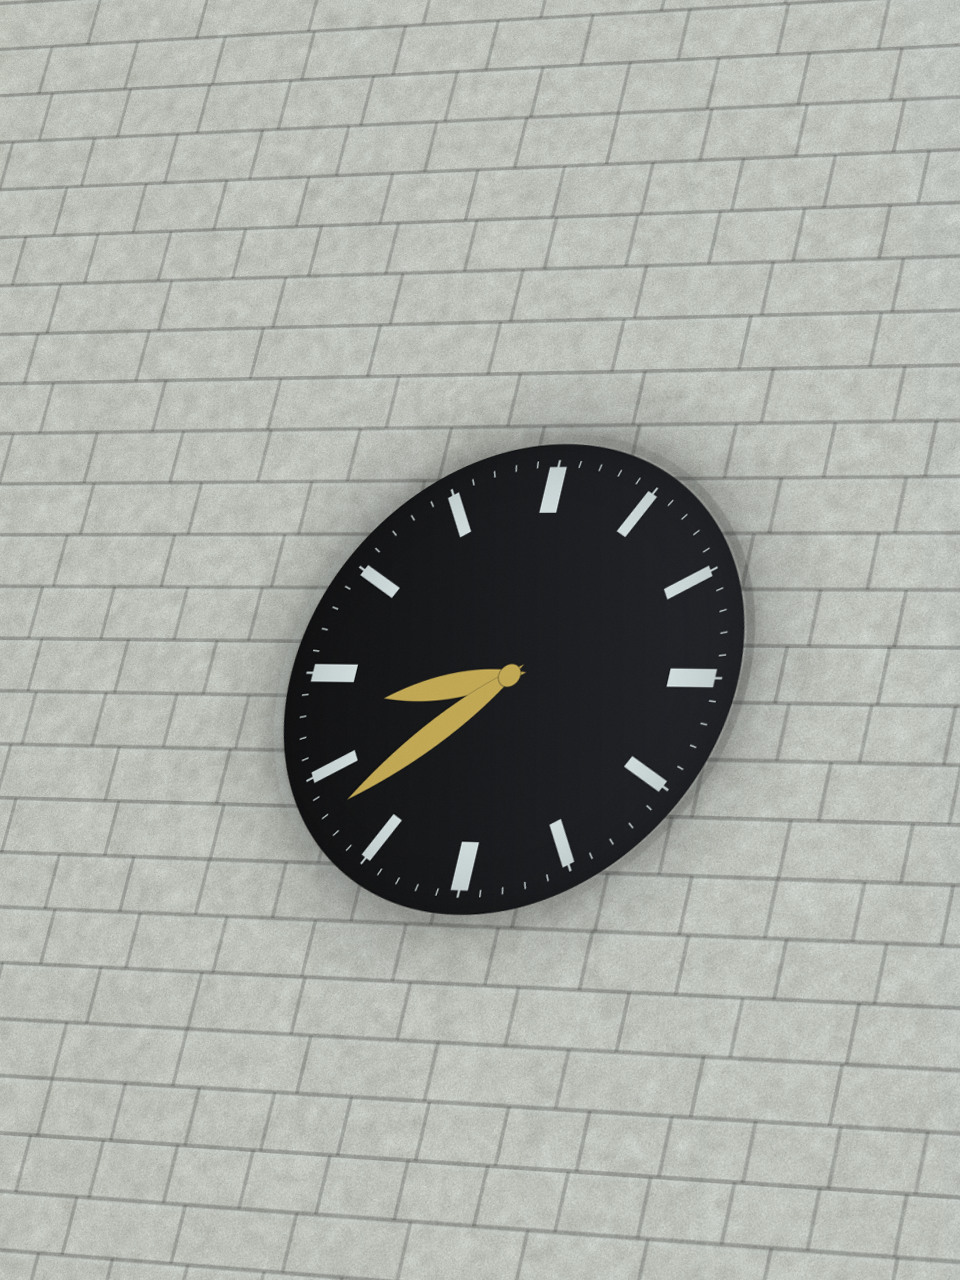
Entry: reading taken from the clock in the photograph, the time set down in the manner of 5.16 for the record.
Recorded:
8.38
